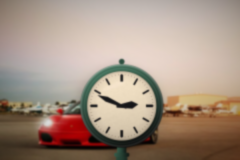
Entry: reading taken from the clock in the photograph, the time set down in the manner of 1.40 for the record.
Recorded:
2.49
